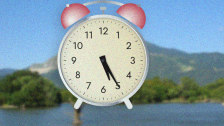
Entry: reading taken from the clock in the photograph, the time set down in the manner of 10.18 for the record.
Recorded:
5.25
